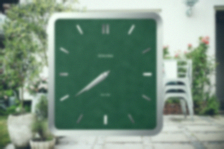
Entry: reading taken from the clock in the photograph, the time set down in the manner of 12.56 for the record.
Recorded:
7.39
